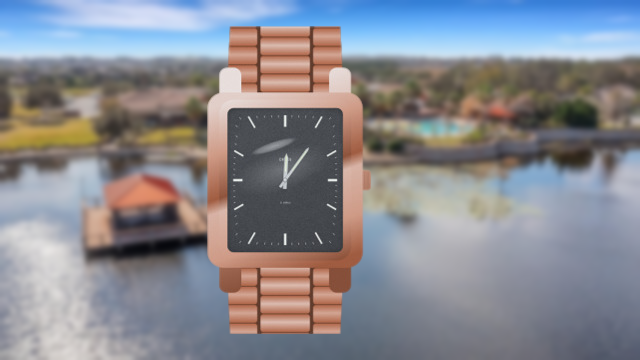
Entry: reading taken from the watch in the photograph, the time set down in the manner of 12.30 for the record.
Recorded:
12.06
